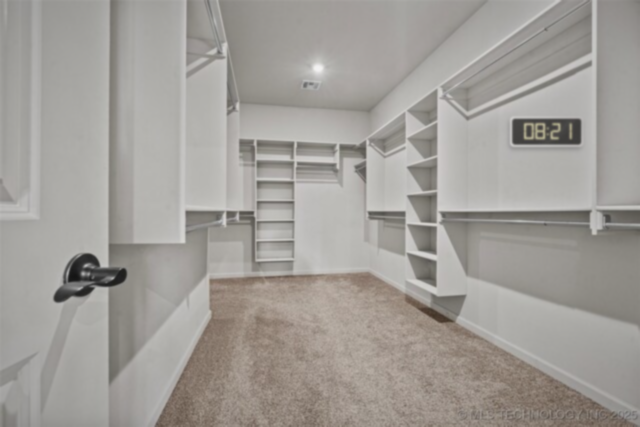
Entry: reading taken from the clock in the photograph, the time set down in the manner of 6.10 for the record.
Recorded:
8.21
